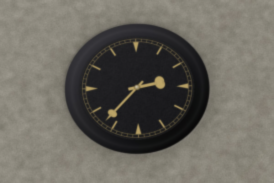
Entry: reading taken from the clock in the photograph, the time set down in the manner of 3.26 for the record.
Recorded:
2.37
